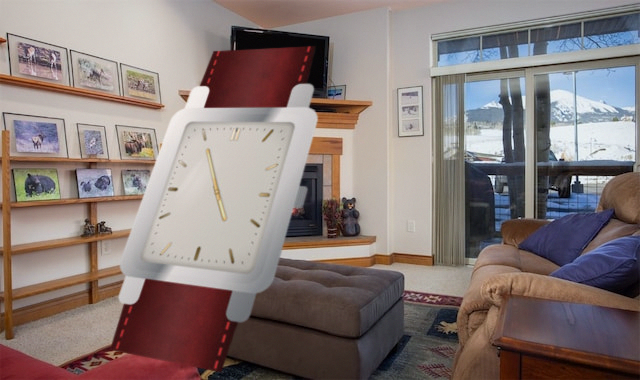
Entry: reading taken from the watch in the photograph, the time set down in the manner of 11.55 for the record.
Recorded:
4.55
